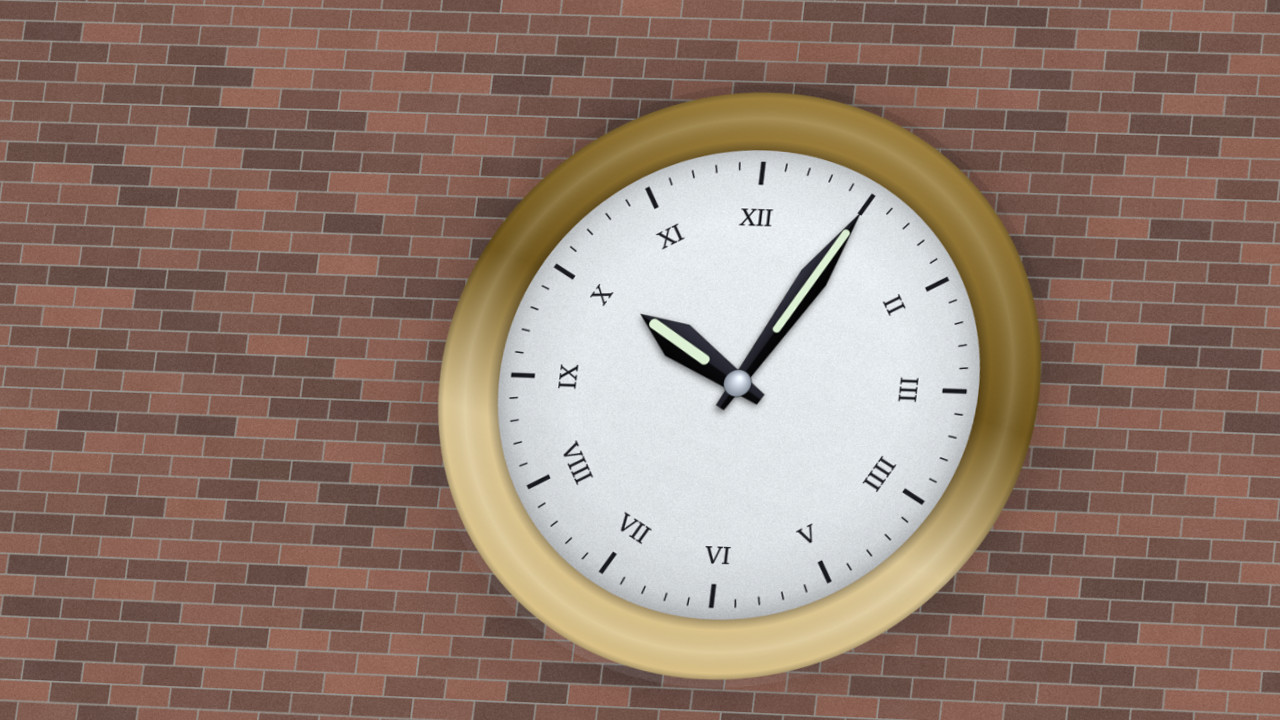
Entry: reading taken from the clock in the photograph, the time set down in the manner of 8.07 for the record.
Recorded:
10.05
